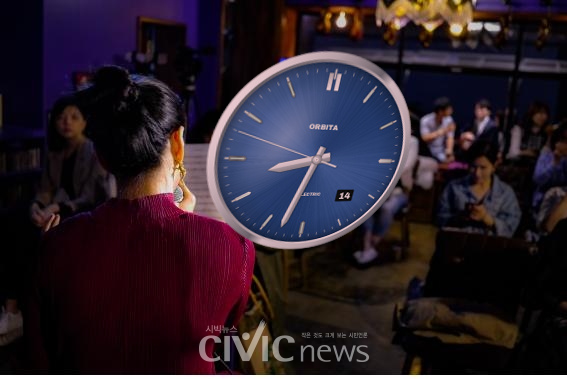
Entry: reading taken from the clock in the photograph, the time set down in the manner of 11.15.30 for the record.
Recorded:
8.32.48
